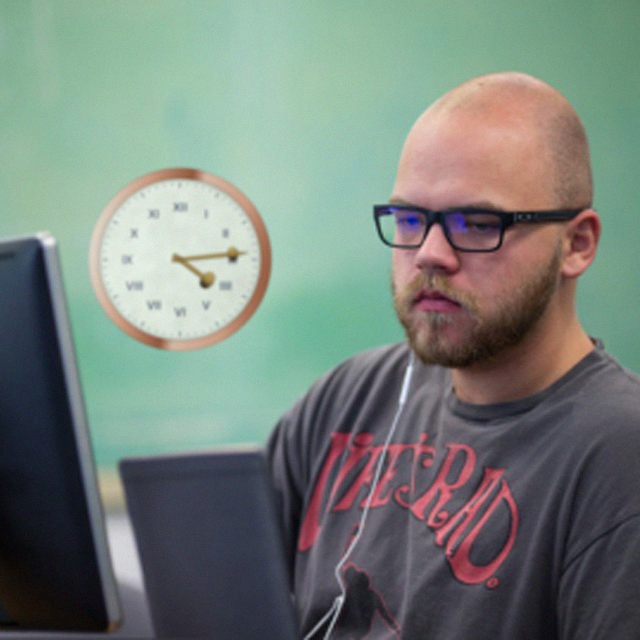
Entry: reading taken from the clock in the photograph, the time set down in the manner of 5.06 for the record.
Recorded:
4.14
